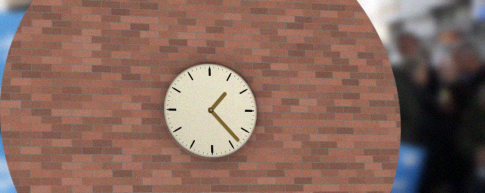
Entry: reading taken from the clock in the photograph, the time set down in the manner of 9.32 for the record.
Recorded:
1.23
